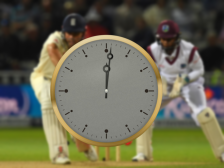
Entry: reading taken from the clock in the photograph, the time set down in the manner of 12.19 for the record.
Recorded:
12.01
